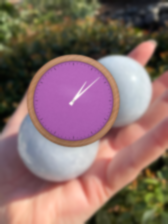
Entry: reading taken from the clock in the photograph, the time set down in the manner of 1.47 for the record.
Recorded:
1.08
